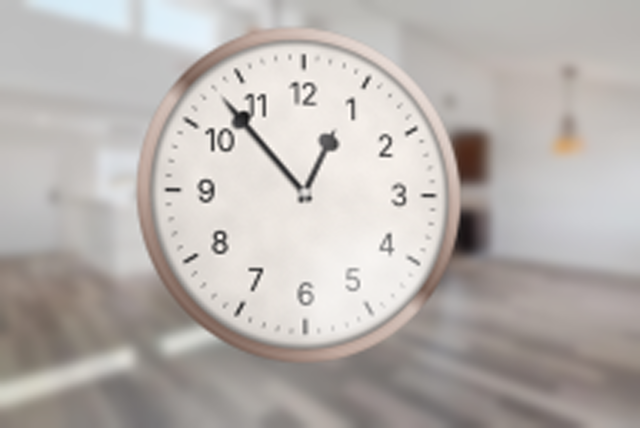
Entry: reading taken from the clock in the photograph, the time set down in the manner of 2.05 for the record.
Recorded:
12.53
